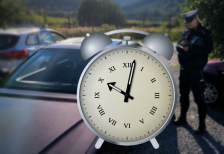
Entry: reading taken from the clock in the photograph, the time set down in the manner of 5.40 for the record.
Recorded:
10.02
